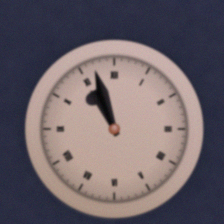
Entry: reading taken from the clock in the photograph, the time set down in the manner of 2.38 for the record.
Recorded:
10.57
